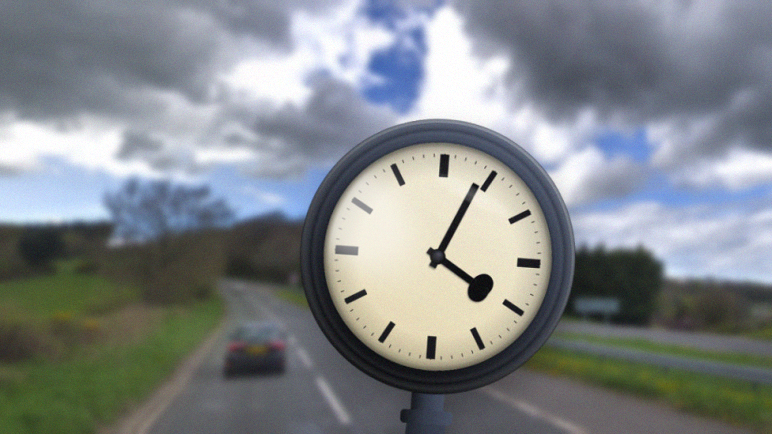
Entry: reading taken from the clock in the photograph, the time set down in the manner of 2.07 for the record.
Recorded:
4.04
